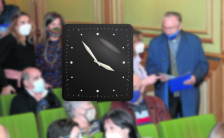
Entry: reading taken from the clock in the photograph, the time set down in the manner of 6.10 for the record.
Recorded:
3.54
